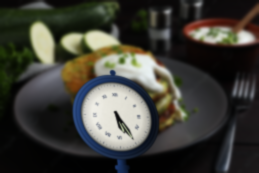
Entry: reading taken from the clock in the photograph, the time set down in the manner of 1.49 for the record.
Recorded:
5.25
